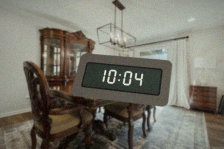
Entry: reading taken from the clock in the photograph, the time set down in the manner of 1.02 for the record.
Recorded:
10.04
